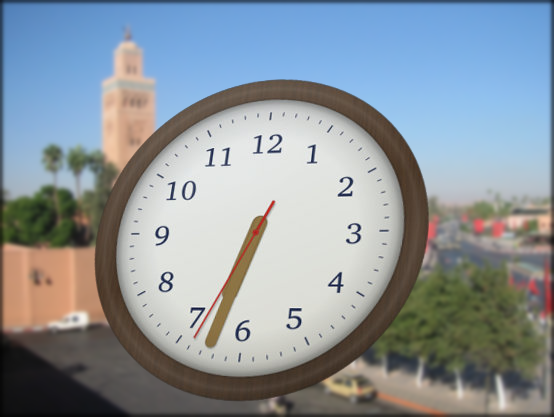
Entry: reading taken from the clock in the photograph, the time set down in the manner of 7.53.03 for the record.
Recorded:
6.32.34
